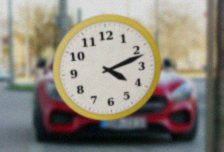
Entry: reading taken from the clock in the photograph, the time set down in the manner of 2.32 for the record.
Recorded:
4.12
